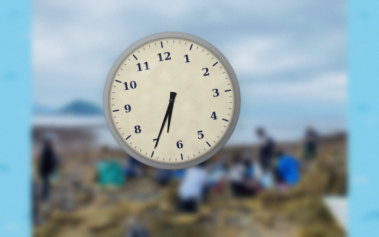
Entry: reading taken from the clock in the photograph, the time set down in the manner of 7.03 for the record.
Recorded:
6.35
